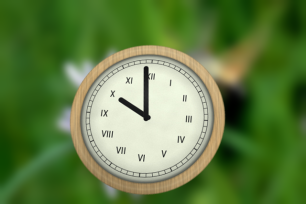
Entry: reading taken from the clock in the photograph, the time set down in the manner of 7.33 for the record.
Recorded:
9.59
